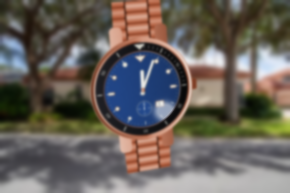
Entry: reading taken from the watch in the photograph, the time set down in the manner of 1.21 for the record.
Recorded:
12.04
